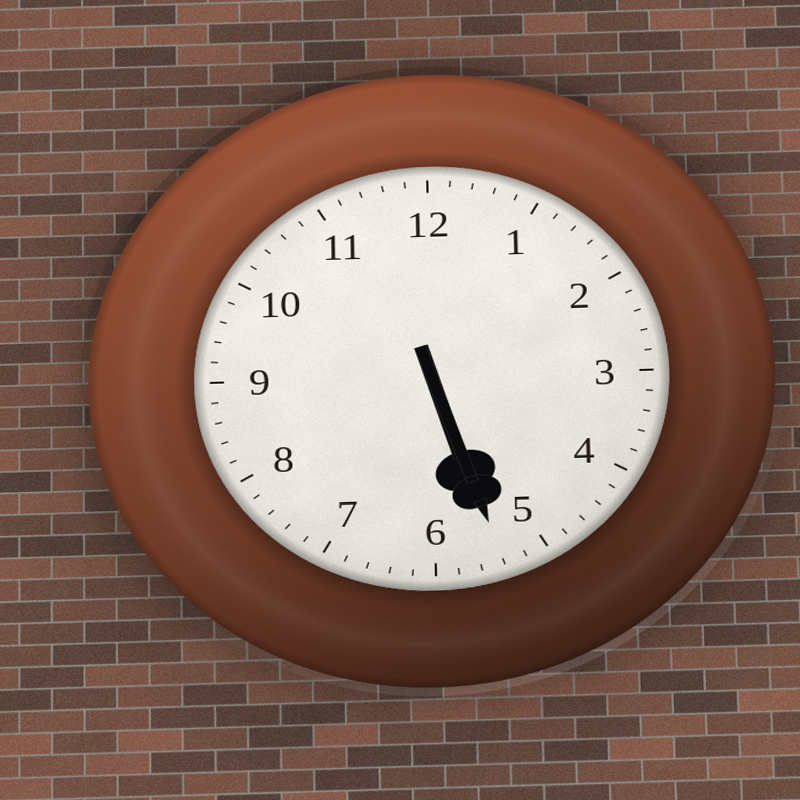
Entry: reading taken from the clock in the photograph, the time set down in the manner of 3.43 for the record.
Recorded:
5.27
